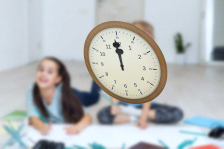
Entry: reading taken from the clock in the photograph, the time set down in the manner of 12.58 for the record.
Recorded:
11.59
